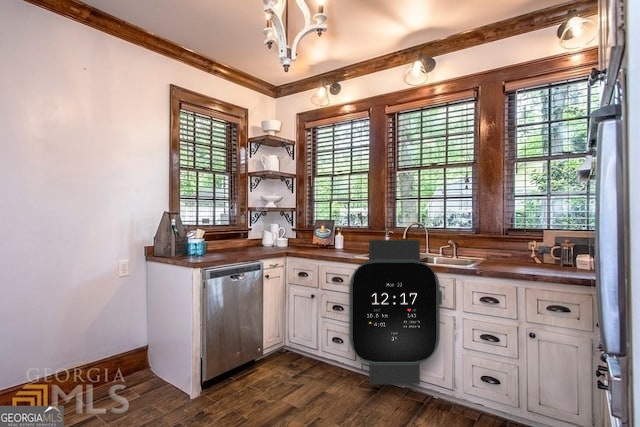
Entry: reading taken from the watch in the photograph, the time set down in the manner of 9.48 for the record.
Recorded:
12.17
